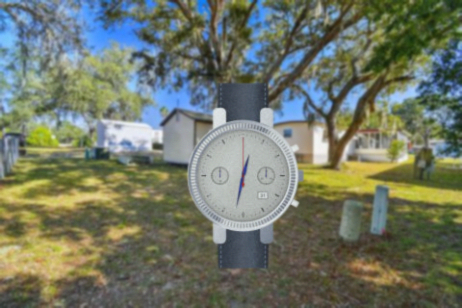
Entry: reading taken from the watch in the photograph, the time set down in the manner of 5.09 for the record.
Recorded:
12.32
